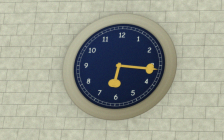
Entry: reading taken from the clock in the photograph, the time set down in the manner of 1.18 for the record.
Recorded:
6.16
